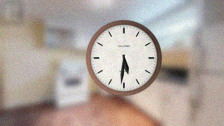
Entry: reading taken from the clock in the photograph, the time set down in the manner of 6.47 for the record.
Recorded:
5.31
